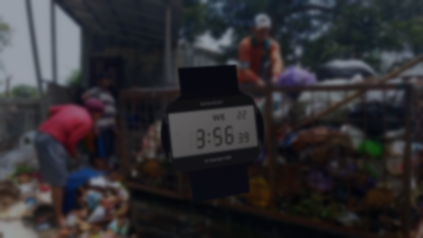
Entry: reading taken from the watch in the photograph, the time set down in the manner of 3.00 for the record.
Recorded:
3.56
